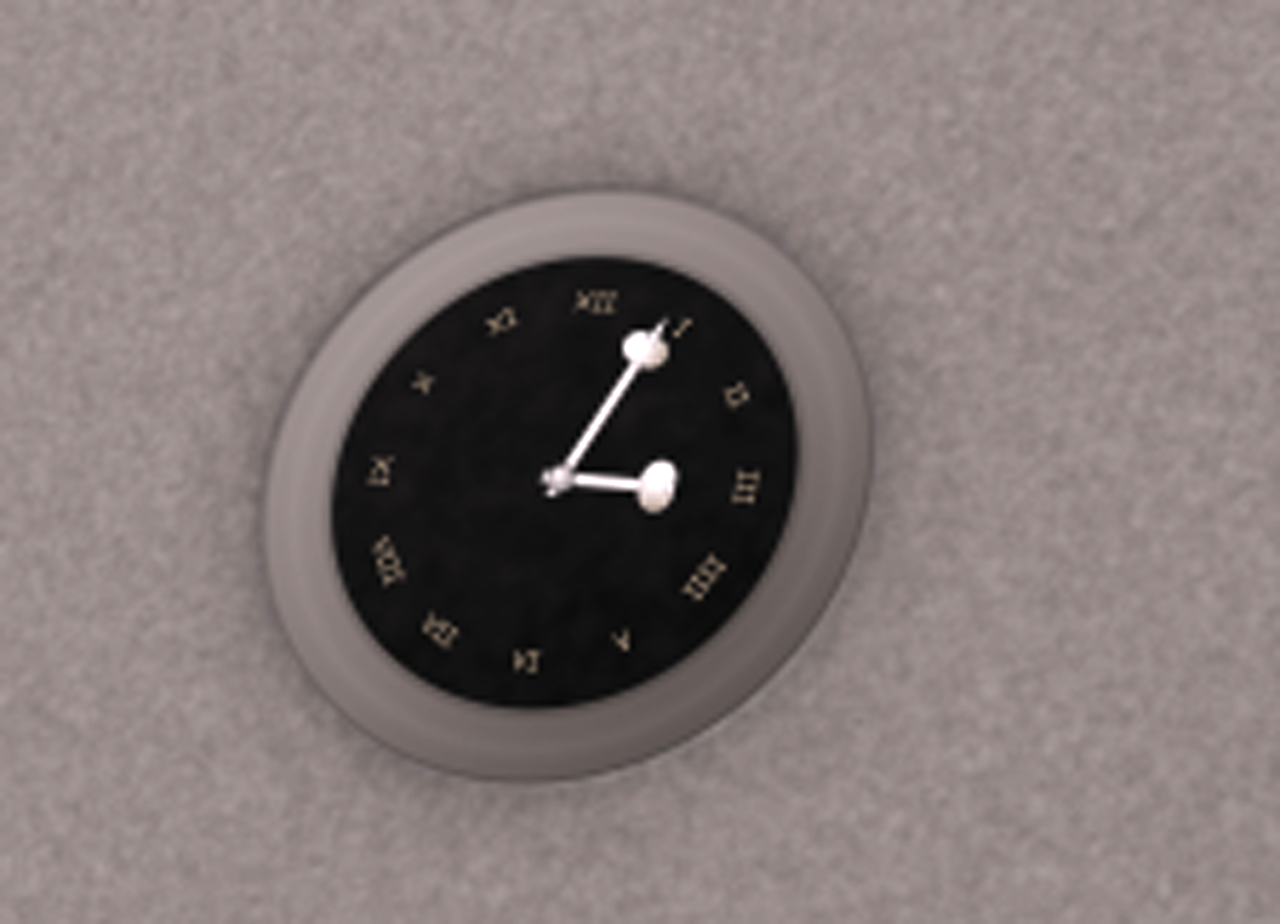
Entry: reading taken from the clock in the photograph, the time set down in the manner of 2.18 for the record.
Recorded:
3.04
